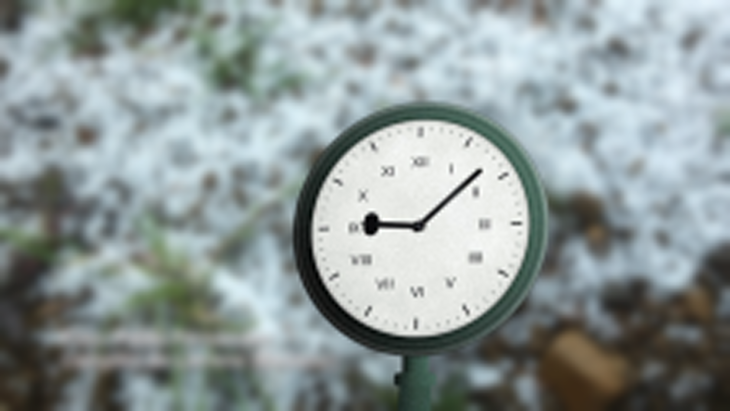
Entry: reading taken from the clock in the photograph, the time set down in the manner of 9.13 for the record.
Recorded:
9.08
